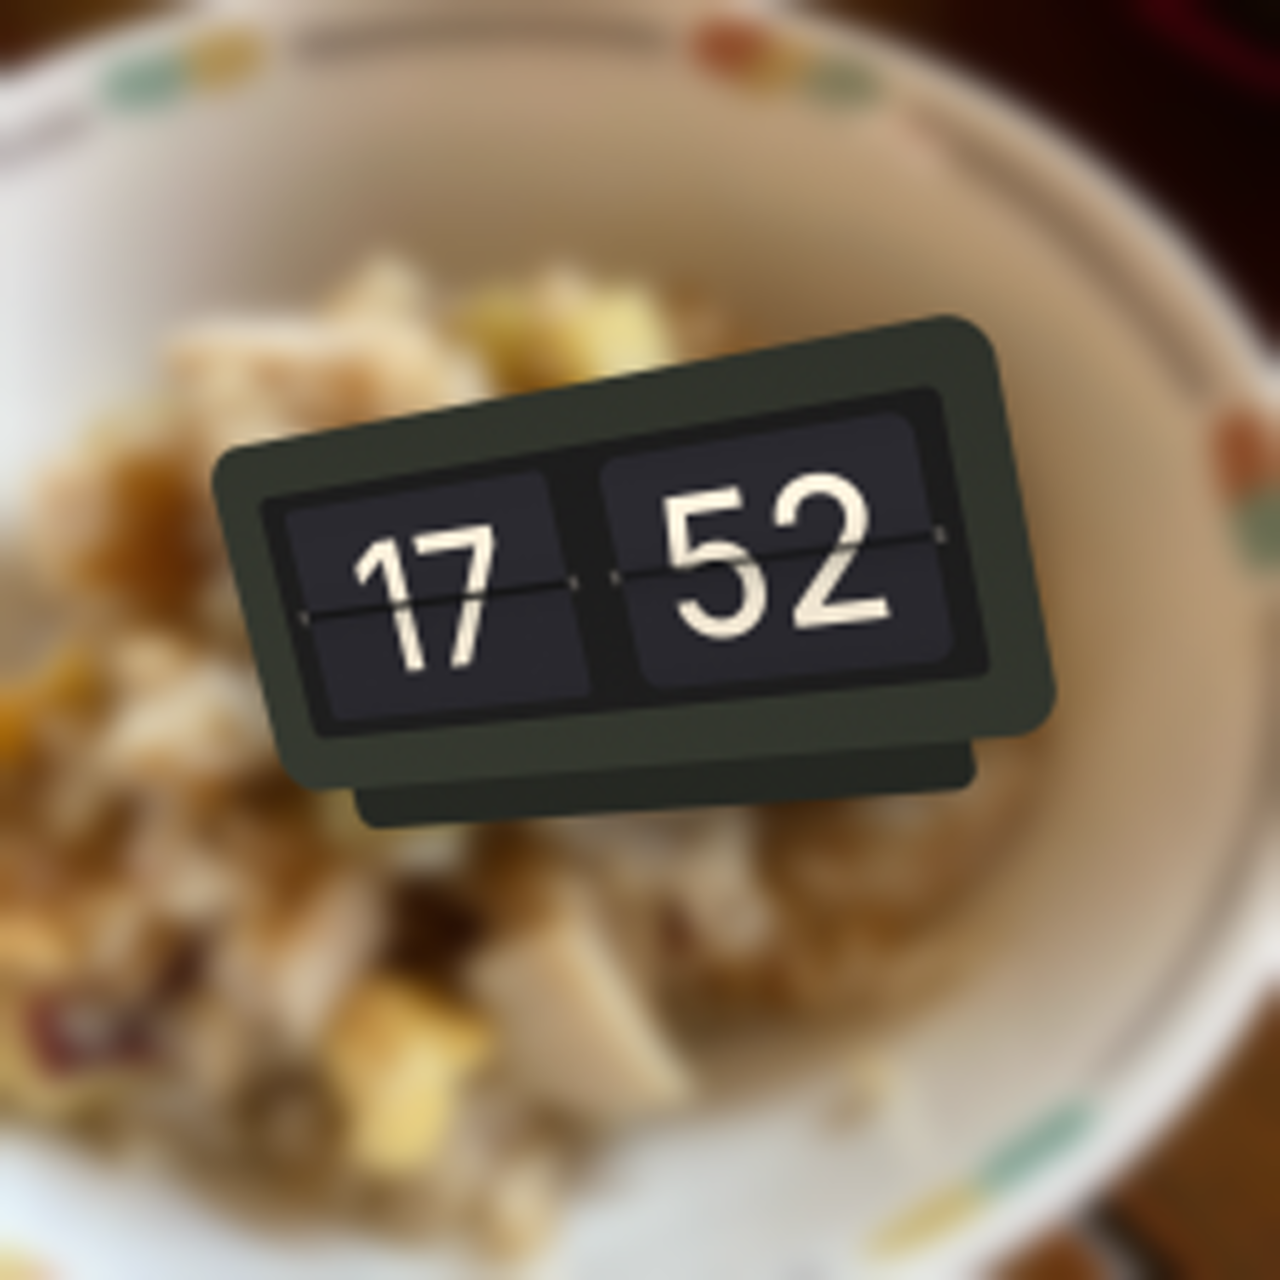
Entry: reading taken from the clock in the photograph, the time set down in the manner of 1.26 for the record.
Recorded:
17.52
